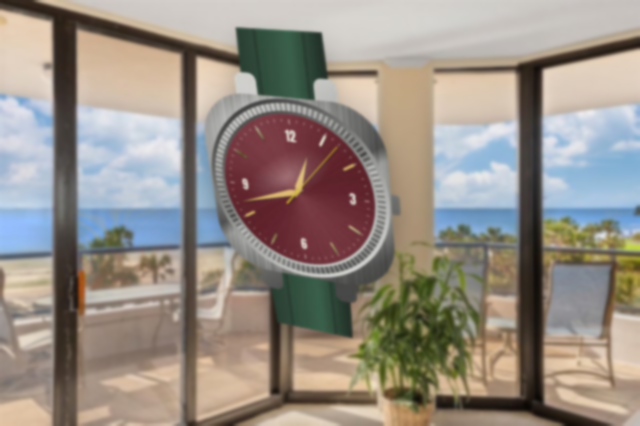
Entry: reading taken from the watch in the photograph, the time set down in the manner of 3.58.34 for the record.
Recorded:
12.42.07
